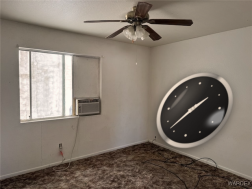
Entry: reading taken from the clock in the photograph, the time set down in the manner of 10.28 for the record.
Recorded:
1.37
